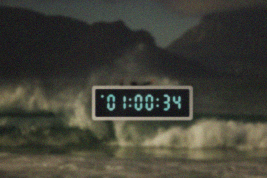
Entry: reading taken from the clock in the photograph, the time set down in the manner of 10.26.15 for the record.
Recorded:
1.00.34
